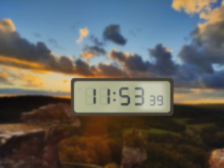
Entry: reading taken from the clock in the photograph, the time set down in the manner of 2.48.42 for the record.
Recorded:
11.53.39
